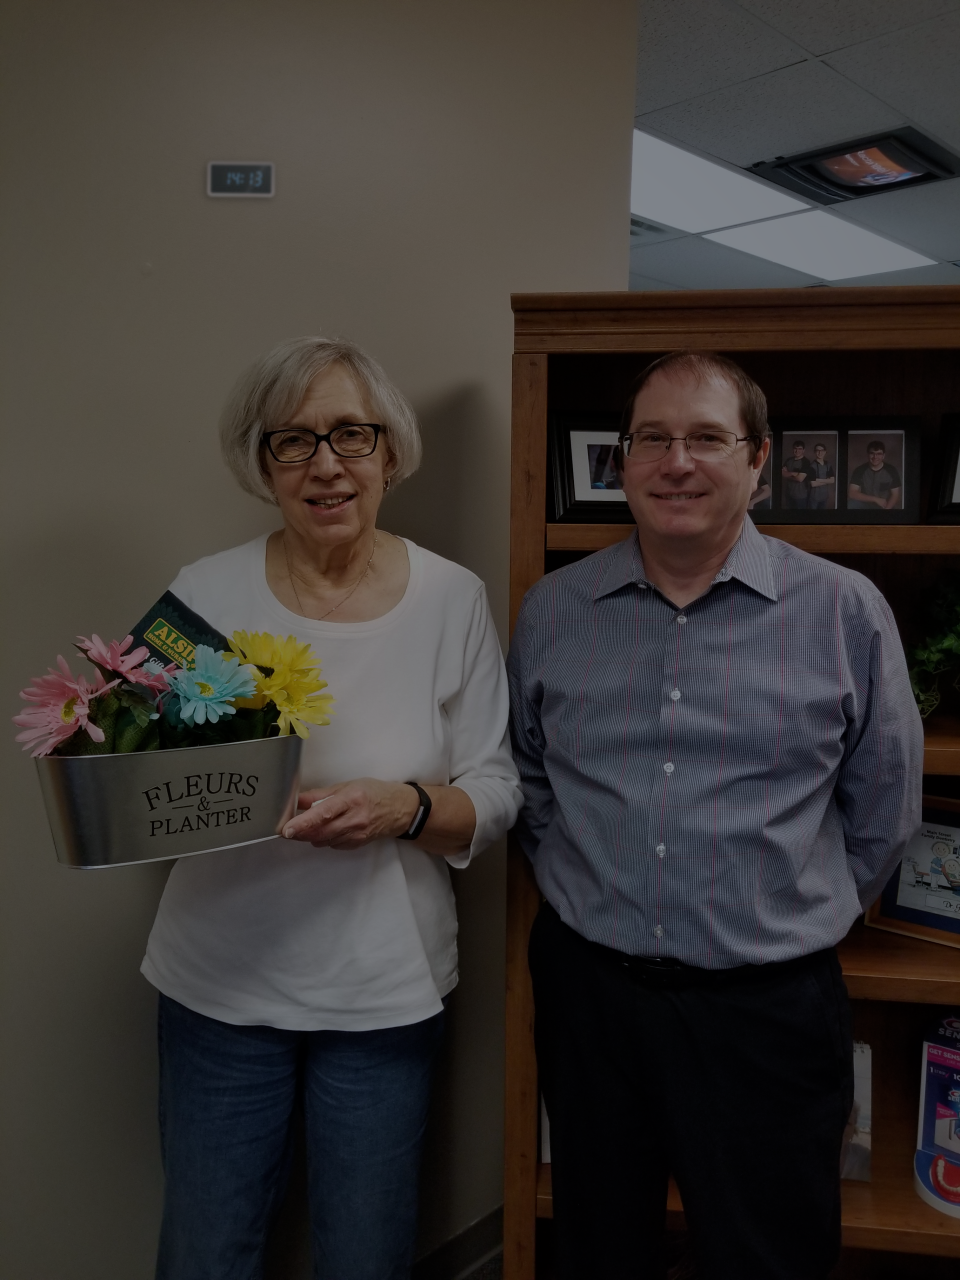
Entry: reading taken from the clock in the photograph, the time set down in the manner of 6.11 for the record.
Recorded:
14.13
